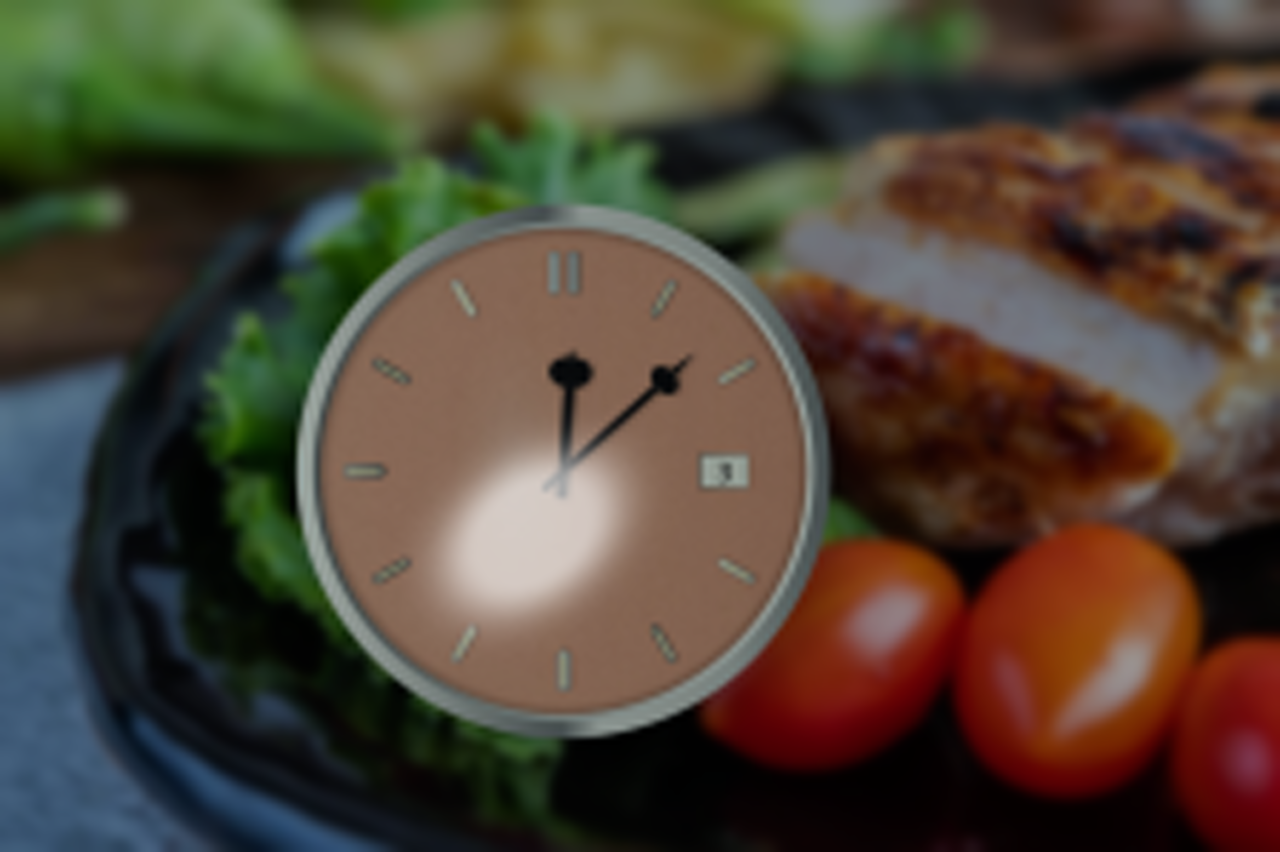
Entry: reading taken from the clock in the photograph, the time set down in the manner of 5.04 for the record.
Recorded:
12.08
